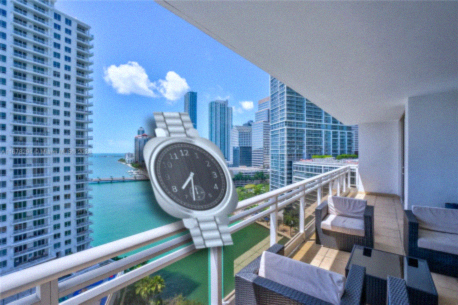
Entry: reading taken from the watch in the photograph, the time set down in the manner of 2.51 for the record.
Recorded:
7.32
